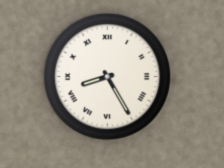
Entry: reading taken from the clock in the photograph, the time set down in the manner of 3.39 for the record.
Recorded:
8.25
